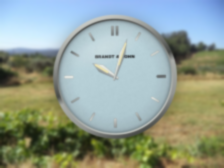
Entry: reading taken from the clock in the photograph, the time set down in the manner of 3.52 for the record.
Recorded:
10.03
